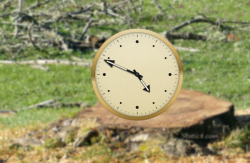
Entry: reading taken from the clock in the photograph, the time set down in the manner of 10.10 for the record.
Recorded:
4.49
